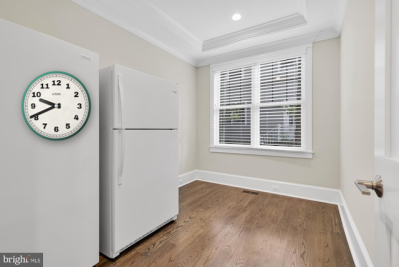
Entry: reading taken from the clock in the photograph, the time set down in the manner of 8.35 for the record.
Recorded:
9.41
